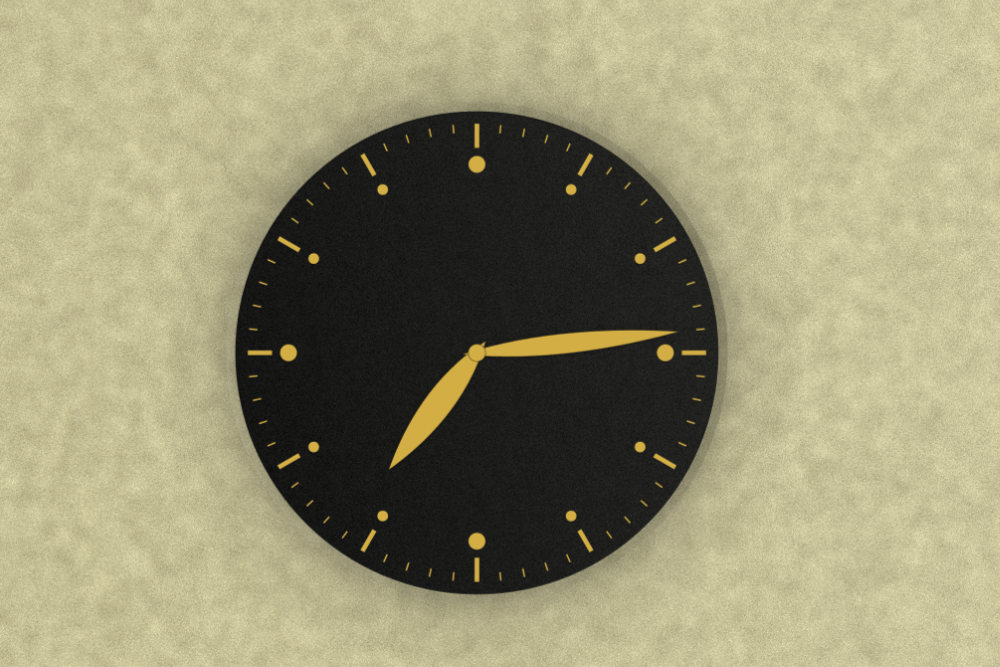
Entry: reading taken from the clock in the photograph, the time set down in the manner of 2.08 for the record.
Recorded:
7.14
